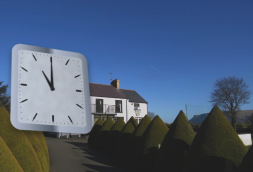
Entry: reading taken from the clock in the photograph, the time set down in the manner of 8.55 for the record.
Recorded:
11.00
